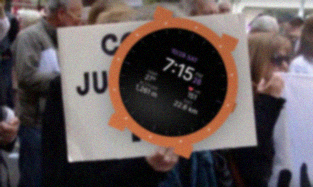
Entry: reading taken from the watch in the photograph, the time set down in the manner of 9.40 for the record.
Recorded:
7.15
